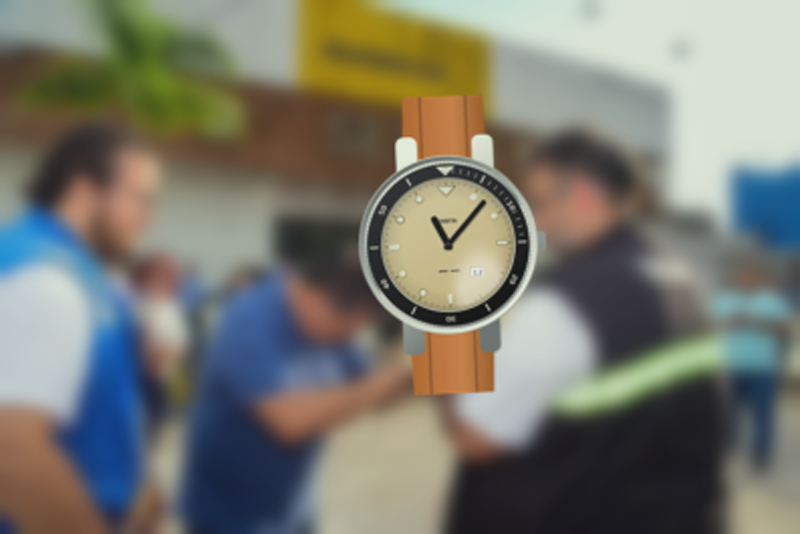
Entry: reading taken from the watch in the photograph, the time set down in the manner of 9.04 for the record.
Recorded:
11.07
